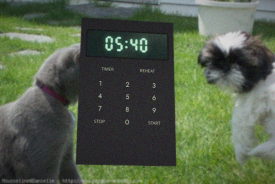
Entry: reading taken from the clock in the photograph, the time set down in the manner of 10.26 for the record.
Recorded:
5.40
